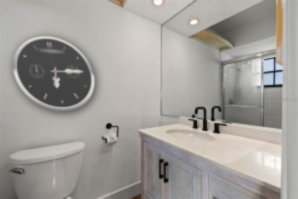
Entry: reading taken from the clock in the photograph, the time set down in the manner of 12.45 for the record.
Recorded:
6.15
